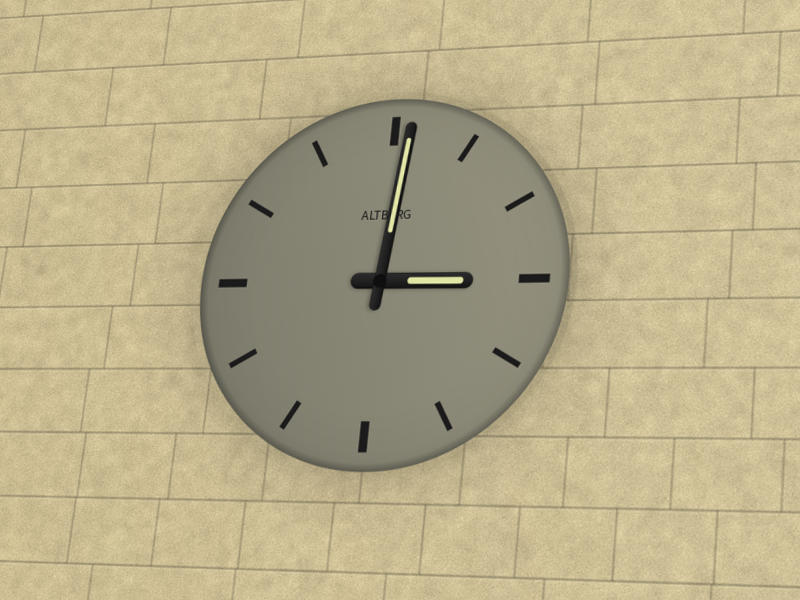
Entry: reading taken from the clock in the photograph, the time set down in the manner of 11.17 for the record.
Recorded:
3.01
